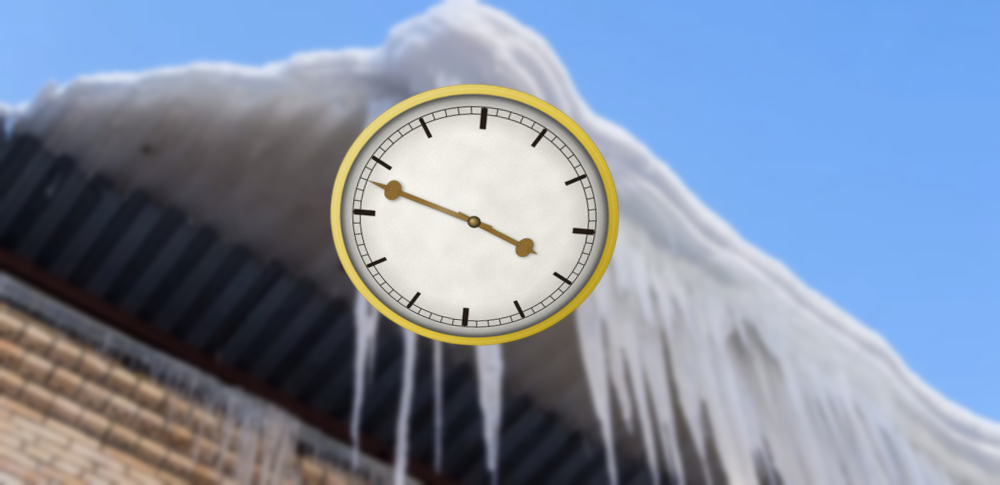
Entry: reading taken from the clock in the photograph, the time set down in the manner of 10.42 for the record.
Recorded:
3.48
